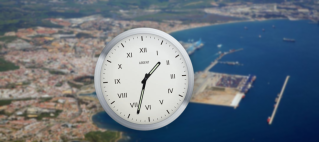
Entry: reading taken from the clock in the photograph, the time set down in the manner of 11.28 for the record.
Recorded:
1.33
